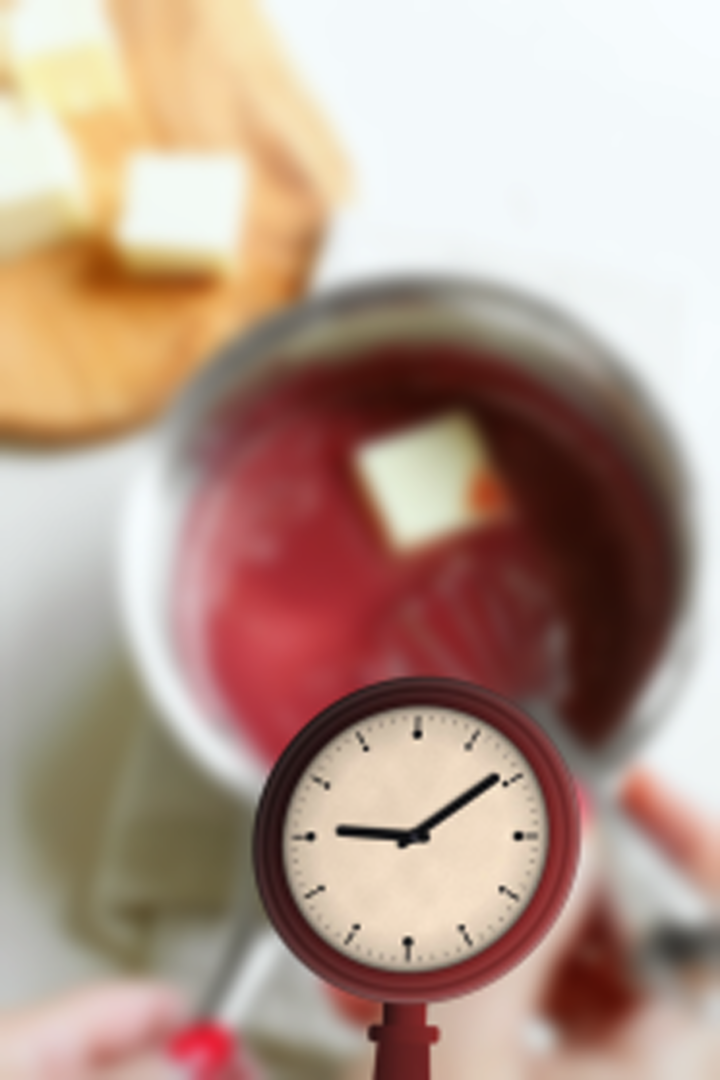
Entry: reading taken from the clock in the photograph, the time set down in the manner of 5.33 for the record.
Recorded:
9.09
